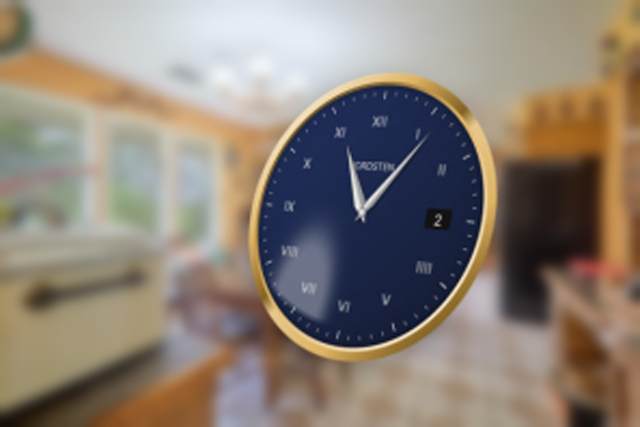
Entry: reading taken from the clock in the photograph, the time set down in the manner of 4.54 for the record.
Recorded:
11.06
